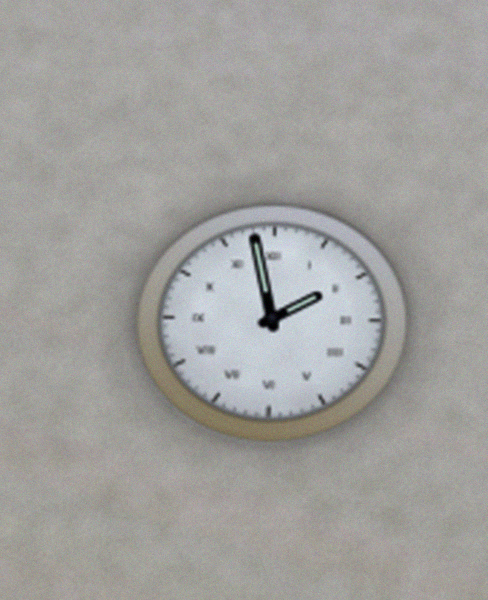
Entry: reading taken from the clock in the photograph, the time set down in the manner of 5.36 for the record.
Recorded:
1.58
